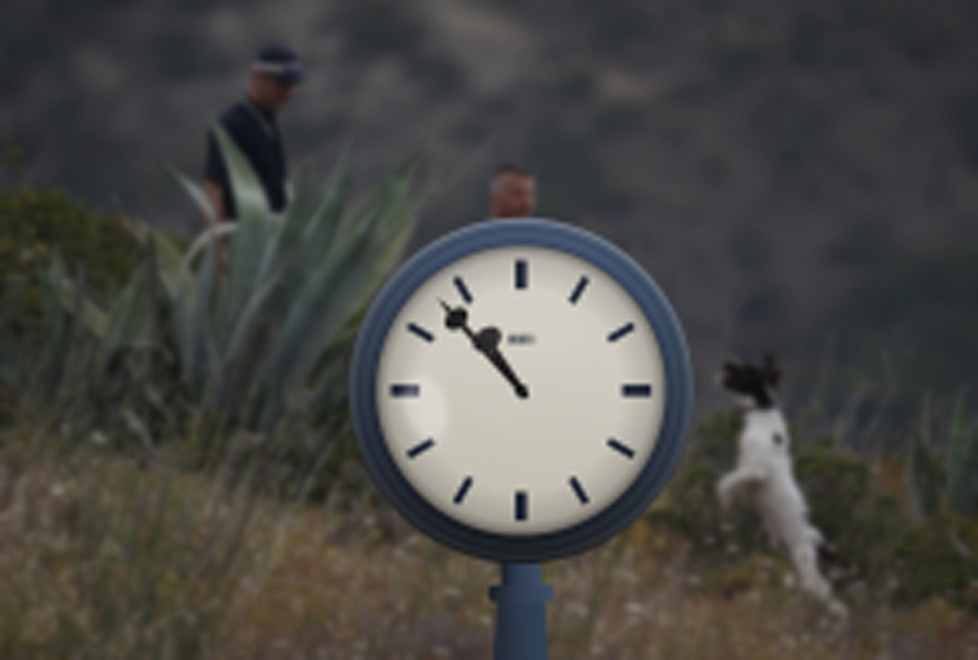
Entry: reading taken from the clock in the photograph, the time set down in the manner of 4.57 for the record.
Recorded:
10.53
